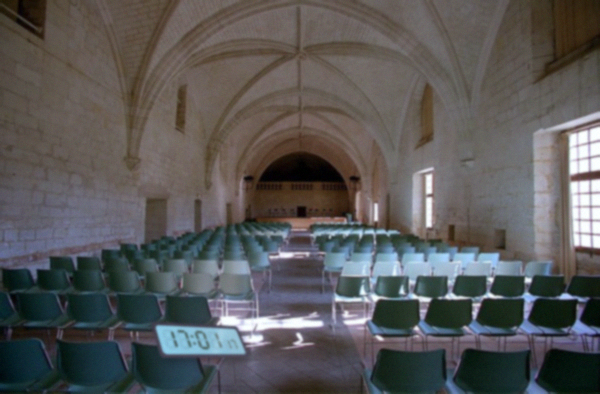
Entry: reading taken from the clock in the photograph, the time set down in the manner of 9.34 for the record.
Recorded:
17.01
